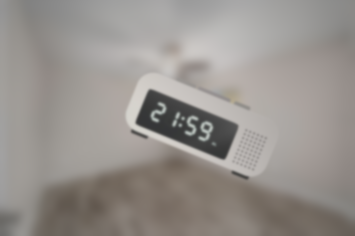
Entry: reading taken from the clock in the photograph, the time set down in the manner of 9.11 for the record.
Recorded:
21.59
